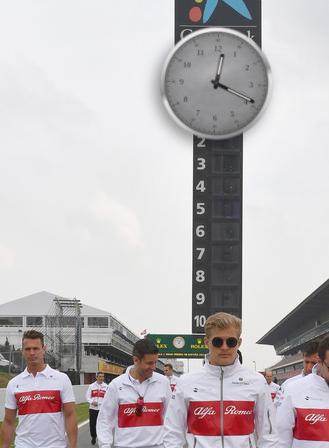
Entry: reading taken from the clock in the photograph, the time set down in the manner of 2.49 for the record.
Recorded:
12.19
